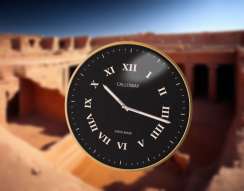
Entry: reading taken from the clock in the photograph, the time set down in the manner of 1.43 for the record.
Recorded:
10.17
